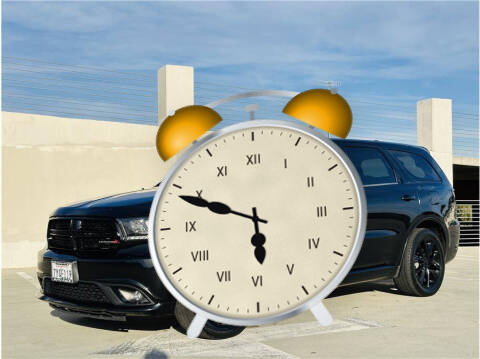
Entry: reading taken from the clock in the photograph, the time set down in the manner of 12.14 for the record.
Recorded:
5.49
